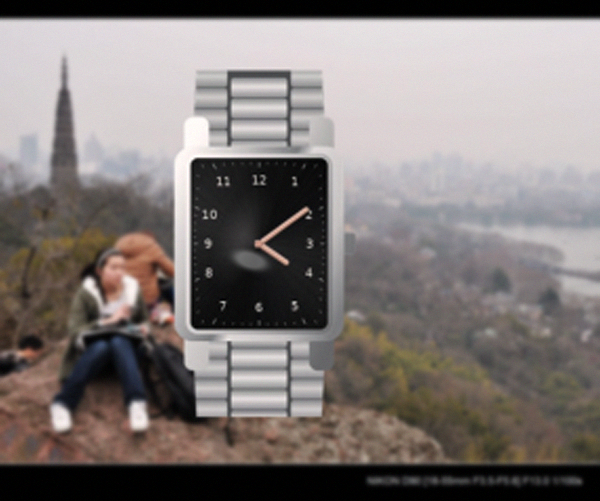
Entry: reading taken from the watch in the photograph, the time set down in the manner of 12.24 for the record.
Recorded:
4.09
